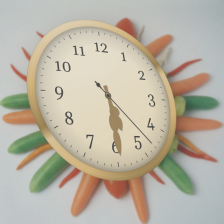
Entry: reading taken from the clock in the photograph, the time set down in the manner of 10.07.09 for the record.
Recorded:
5.29.23
